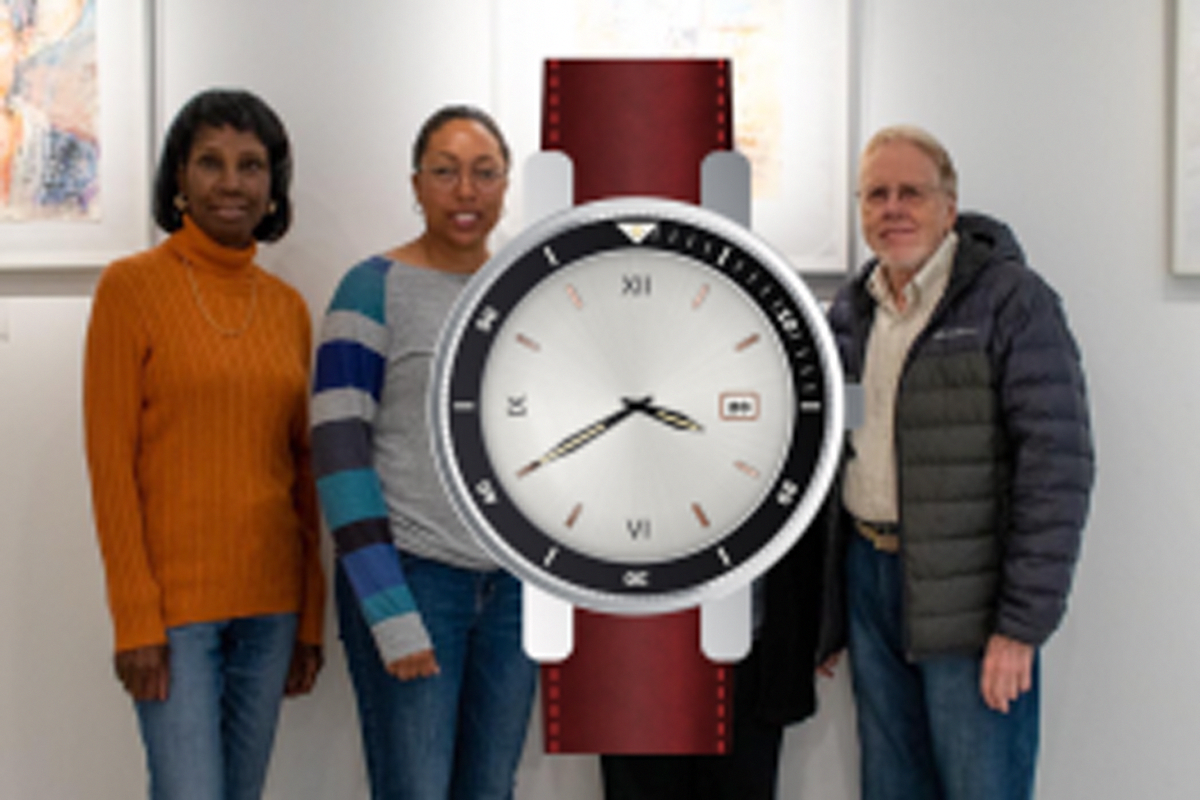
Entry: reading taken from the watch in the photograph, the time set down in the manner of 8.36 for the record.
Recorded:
3.40
